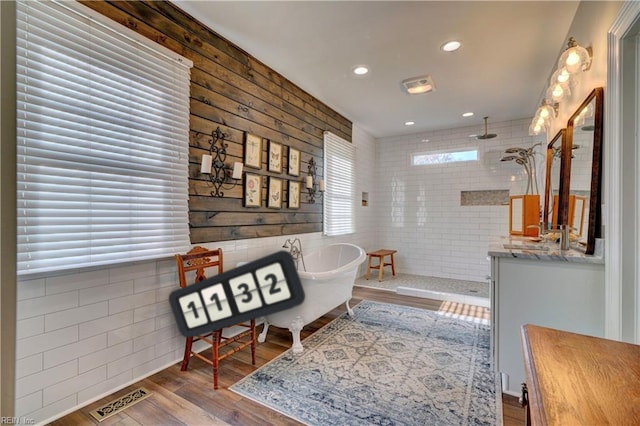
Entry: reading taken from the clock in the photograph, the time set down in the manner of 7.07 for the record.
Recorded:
11.32
